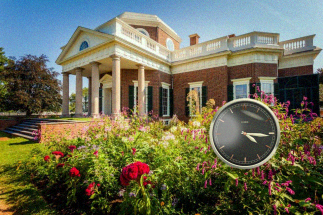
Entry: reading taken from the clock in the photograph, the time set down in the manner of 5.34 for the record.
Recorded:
4.16
